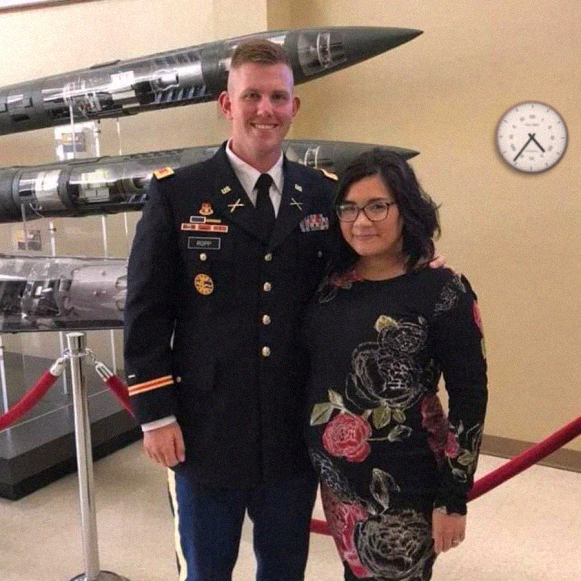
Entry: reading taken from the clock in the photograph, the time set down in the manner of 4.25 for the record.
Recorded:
4.36
